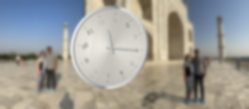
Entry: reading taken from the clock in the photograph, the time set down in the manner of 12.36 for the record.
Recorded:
12.20
